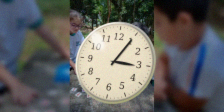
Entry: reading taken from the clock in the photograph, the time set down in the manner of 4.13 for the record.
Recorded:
3.05
